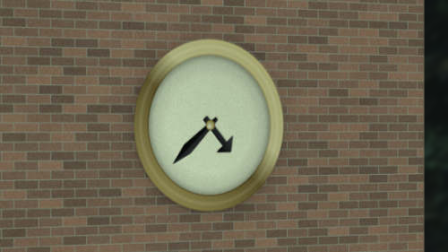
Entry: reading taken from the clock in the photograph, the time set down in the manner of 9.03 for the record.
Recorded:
4.38
